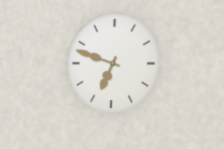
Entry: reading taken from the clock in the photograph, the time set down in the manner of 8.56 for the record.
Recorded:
6.48
